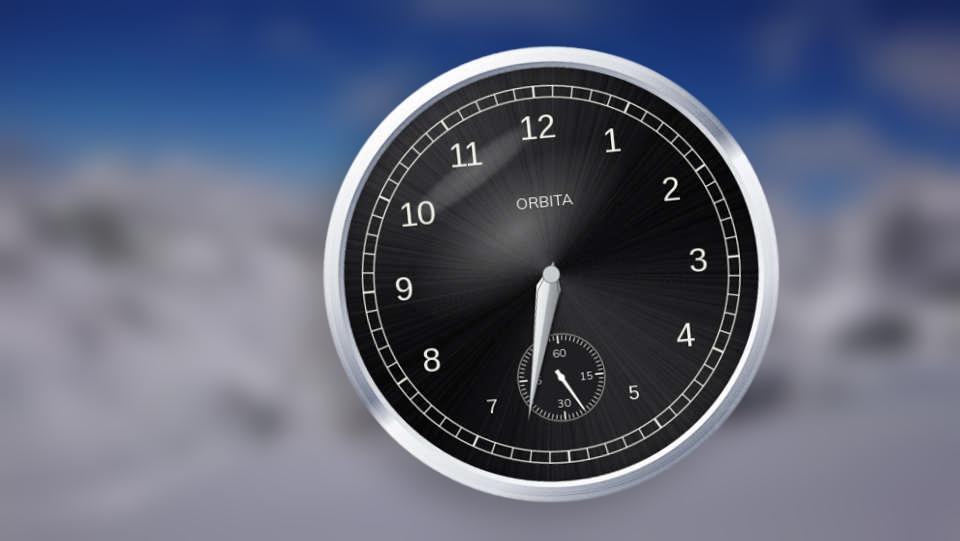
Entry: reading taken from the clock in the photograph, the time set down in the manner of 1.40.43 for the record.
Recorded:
6.32.25
